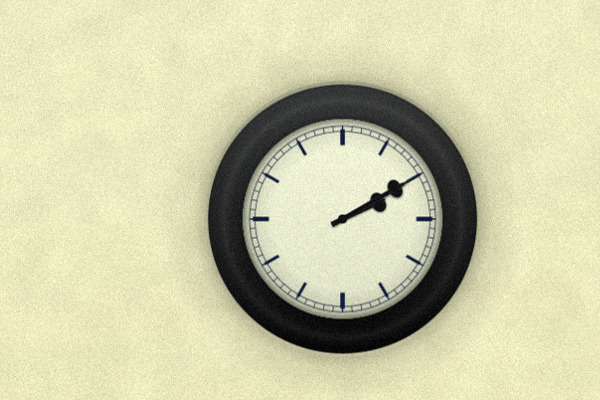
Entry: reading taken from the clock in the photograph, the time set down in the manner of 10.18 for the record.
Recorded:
2.10
